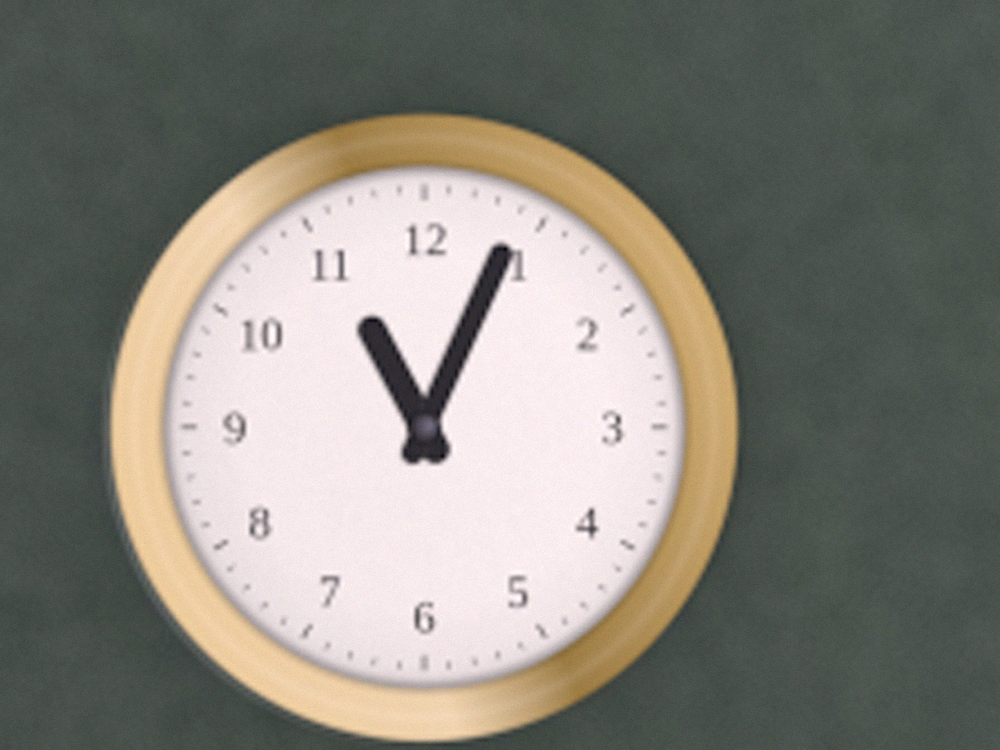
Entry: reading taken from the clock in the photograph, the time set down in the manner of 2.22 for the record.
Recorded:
11.04
